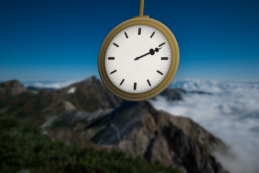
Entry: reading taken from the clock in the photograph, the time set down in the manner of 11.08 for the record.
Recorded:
2.11
